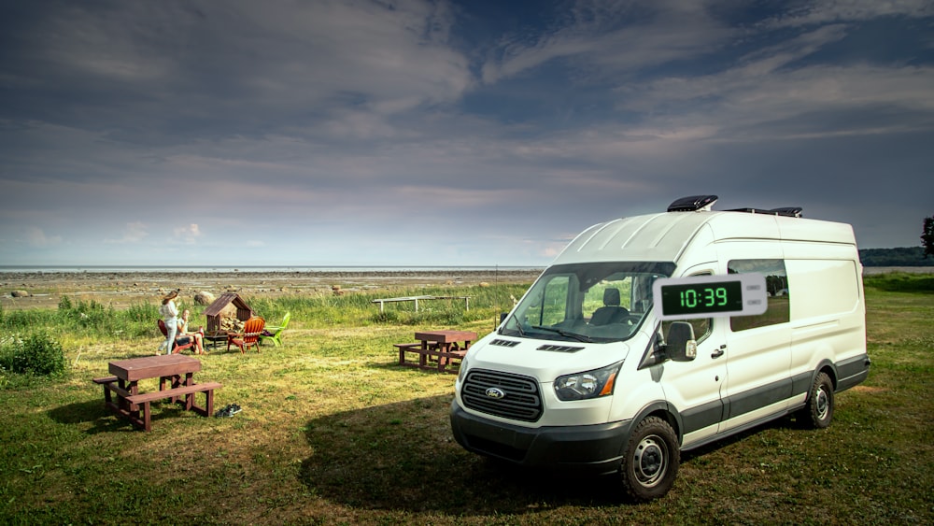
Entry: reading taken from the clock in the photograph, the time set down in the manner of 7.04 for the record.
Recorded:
10.39
